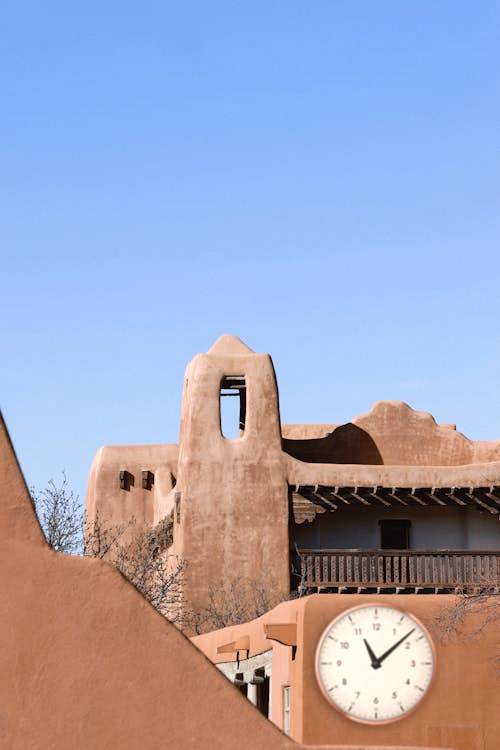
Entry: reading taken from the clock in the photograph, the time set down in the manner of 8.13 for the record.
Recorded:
11.08
